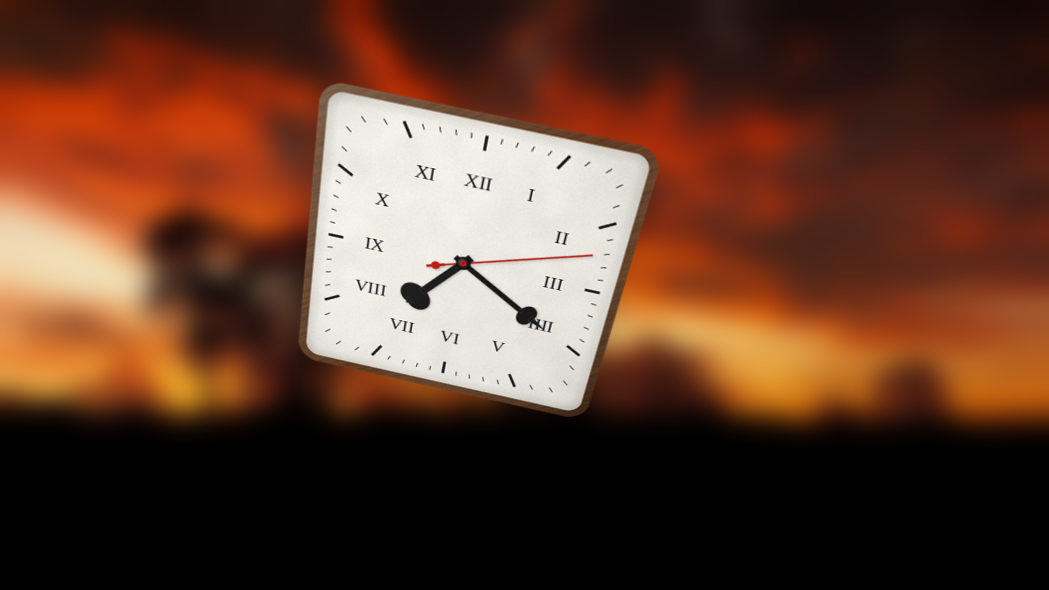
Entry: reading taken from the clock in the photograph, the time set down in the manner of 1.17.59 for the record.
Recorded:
7.20.12
